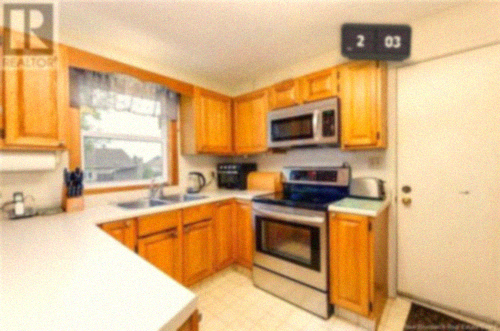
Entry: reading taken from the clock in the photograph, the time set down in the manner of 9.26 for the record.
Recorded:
2.03
